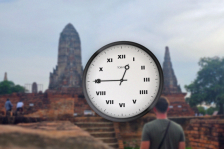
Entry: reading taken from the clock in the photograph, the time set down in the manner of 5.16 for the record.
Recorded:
12.45
